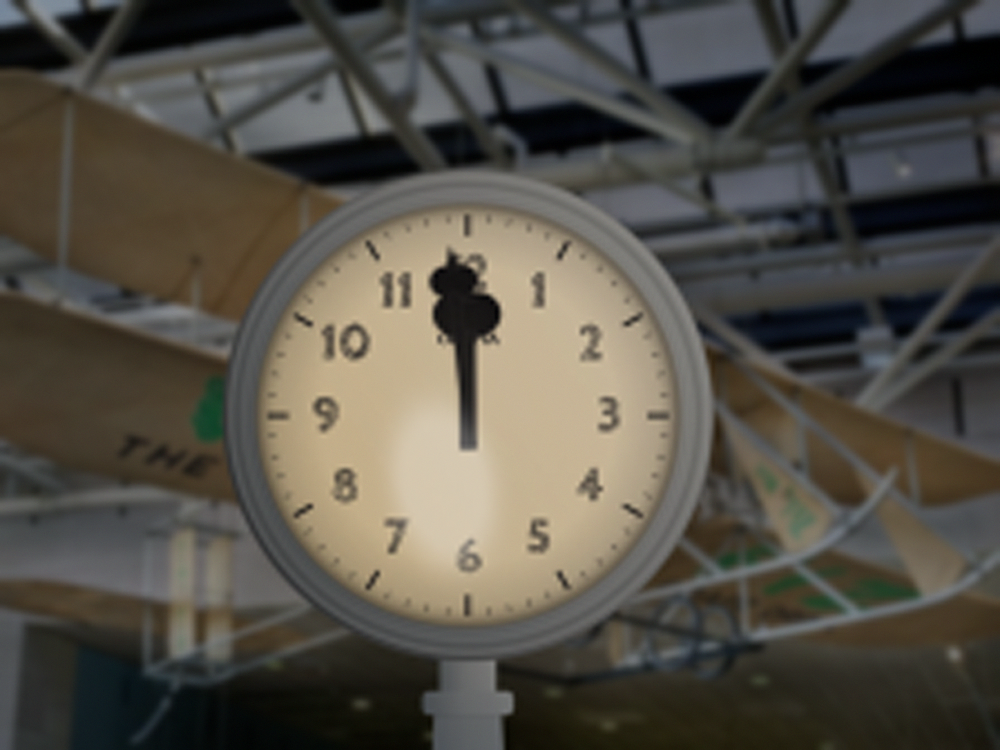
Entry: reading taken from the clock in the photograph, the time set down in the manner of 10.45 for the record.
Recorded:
11.59
